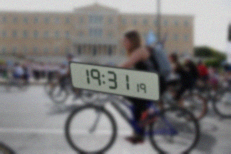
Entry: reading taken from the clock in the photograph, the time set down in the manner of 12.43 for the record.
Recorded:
19.31
